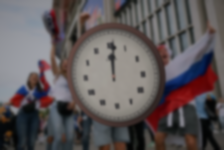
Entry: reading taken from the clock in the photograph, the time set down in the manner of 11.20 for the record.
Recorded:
12.01
